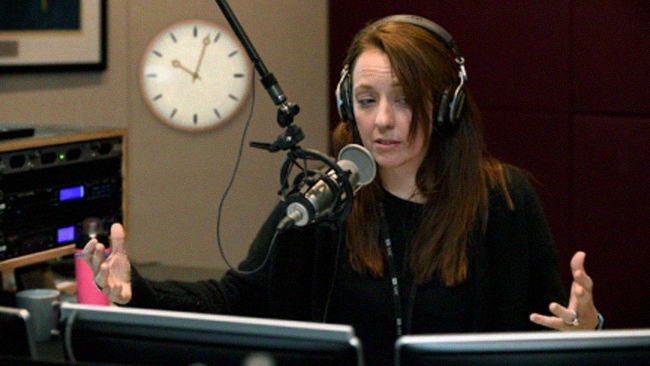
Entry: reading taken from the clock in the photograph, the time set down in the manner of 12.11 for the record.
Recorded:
10.03
